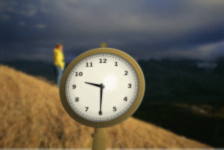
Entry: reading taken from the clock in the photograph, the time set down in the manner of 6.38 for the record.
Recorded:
9.30
